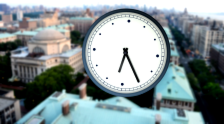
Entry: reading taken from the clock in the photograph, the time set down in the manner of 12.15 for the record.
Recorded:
6.25
